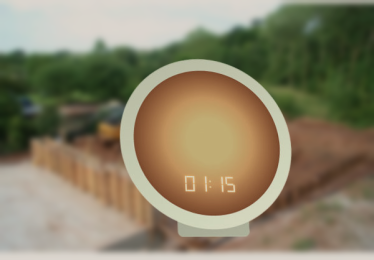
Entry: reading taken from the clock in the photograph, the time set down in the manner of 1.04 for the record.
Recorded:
1.15
